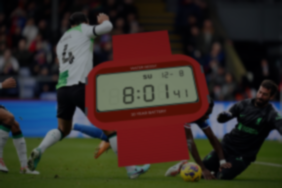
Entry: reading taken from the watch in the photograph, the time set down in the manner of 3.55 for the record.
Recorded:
8.01
